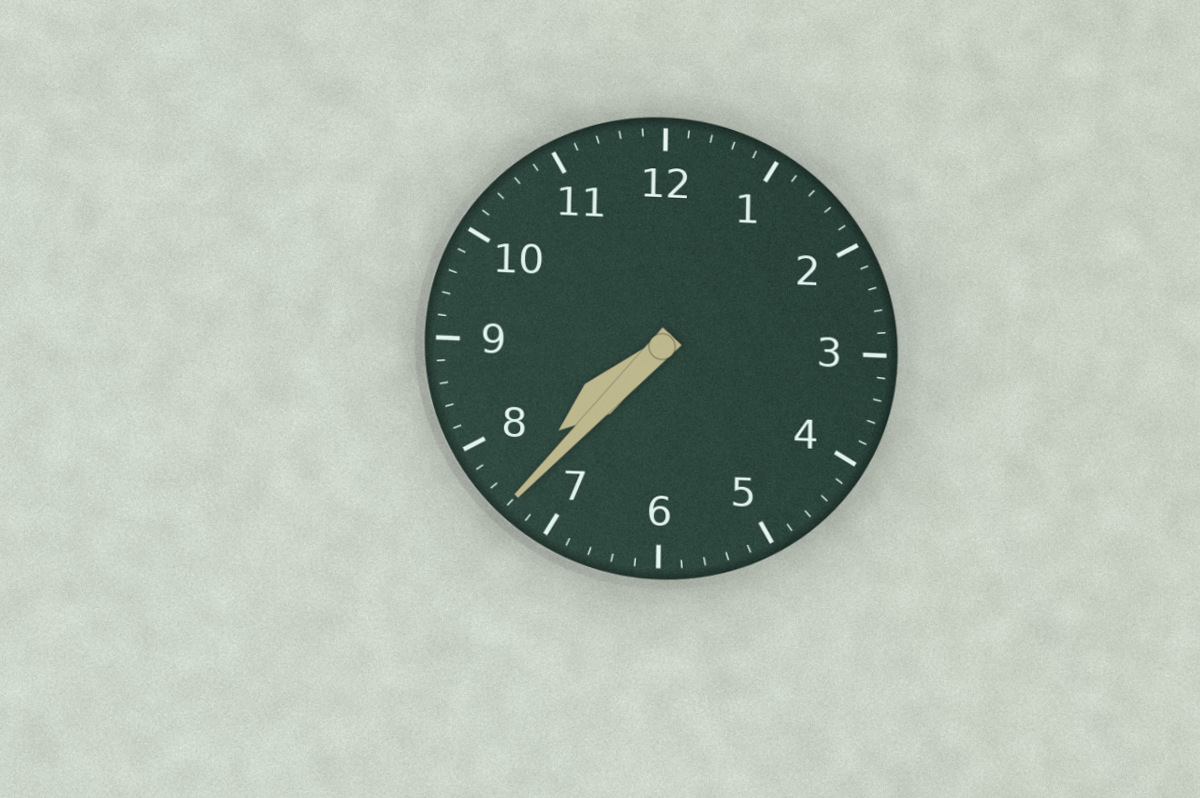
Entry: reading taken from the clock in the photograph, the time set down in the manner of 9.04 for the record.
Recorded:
7.37
